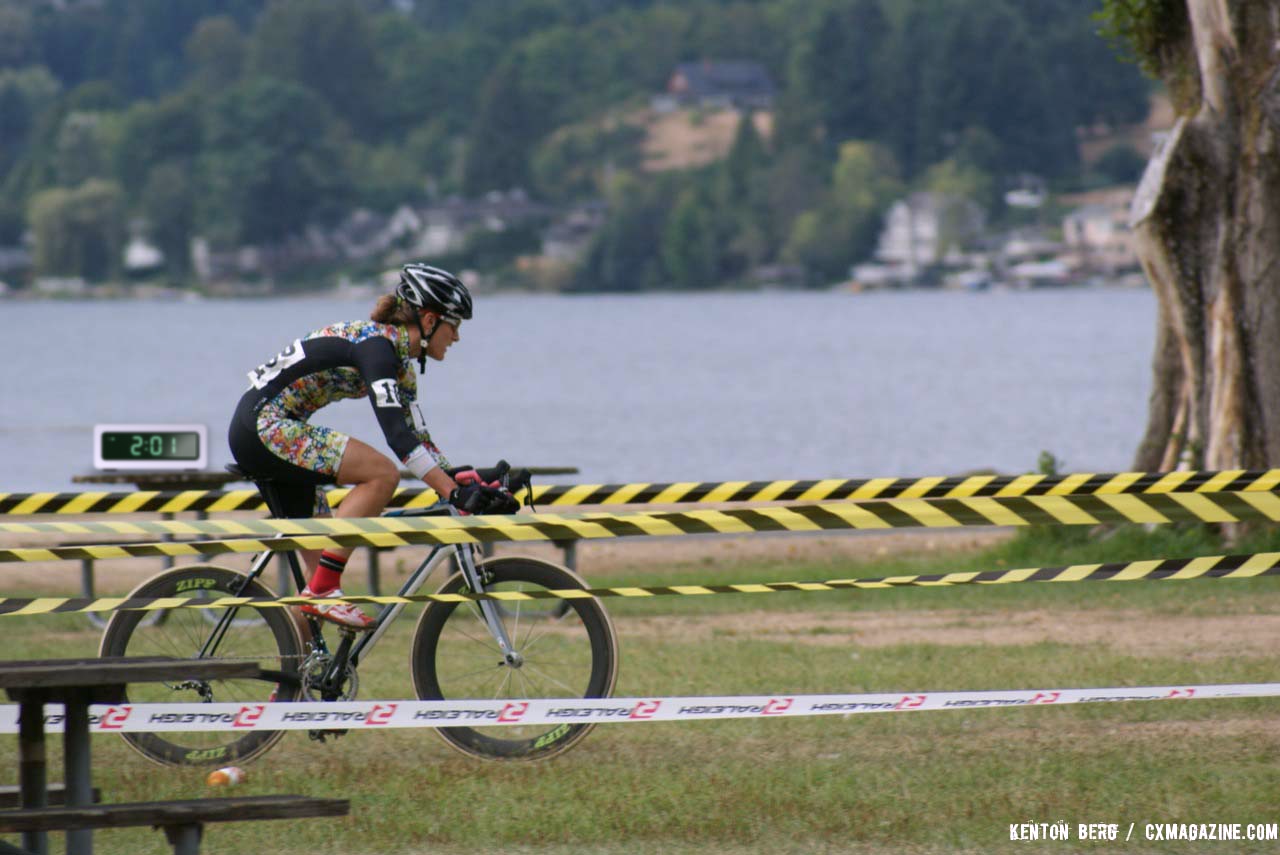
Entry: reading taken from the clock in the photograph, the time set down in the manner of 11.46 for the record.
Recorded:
2.01
